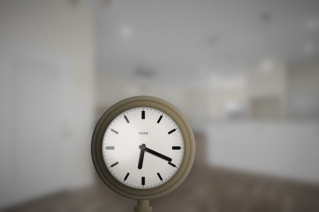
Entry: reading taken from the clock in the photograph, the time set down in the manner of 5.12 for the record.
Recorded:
6.19
